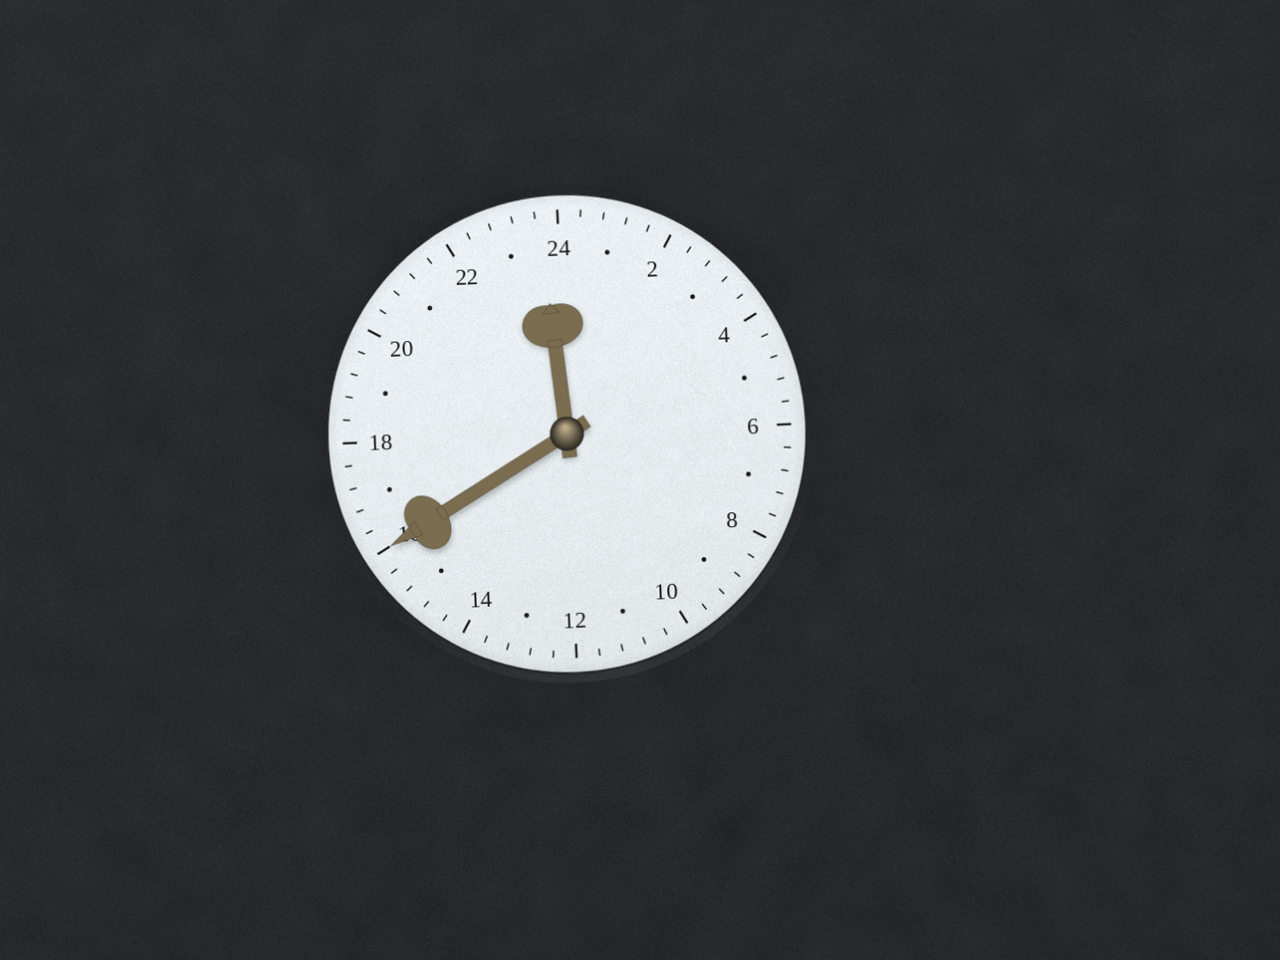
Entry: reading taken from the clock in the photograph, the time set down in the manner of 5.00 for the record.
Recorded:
23.40
